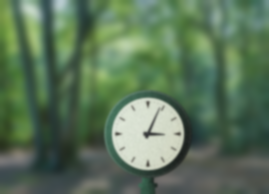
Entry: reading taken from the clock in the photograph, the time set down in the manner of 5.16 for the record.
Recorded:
3.04
